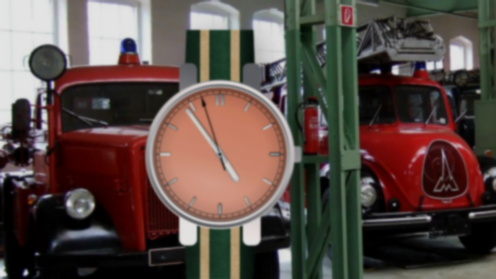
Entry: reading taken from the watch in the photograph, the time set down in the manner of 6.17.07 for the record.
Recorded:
4.53.57
